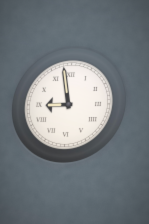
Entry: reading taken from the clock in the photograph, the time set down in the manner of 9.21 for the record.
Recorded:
8.58
